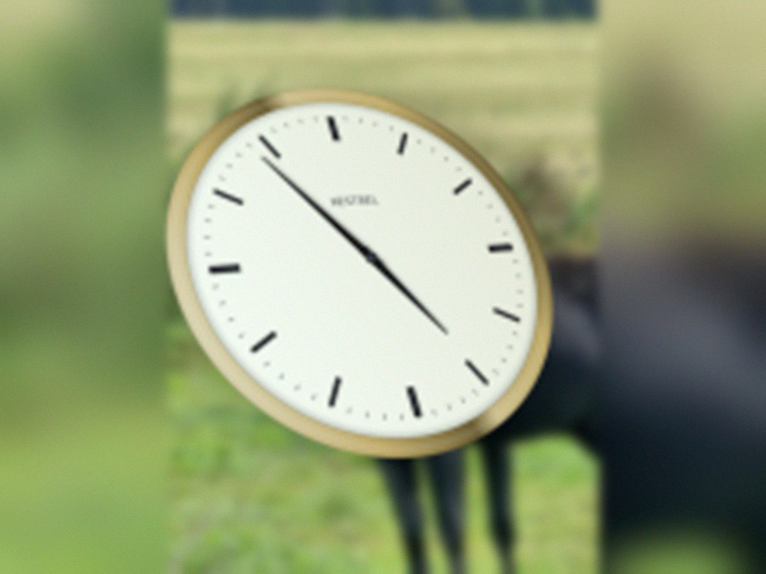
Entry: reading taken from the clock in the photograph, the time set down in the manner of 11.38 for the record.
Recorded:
4.54
